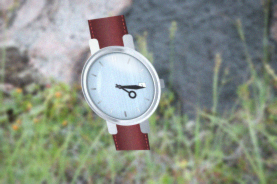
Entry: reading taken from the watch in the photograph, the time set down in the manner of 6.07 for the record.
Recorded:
4.16
